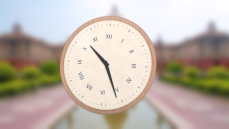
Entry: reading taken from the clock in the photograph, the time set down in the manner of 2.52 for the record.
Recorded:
10.26
